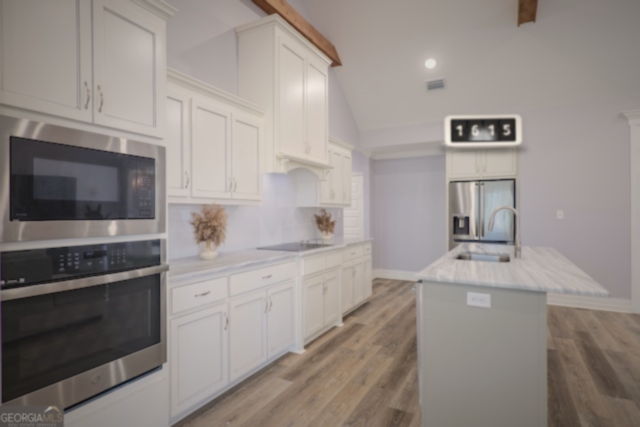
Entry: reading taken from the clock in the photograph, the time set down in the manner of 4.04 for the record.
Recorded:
16.15
